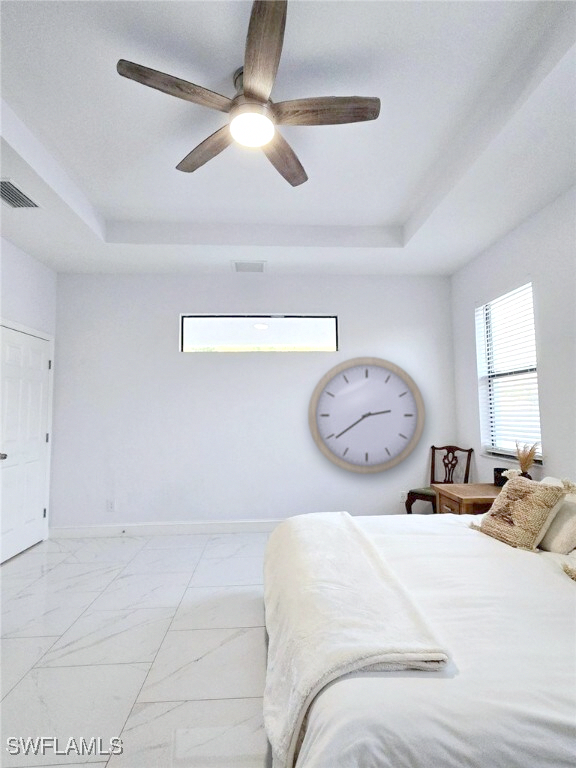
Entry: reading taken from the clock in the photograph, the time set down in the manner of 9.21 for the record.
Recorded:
2.39
